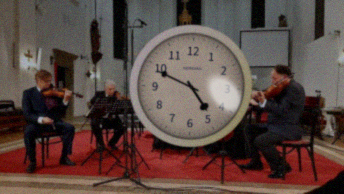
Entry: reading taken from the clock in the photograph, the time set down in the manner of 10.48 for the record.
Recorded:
4.49
